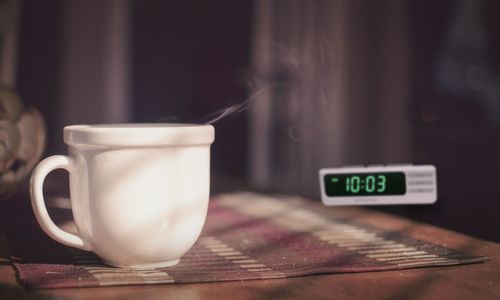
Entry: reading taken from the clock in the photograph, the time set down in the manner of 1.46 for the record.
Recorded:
10.03
